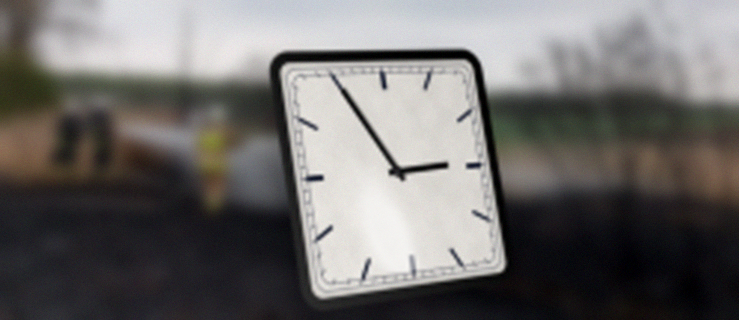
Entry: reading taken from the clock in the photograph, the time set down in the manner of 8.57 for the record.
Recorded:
2.55
